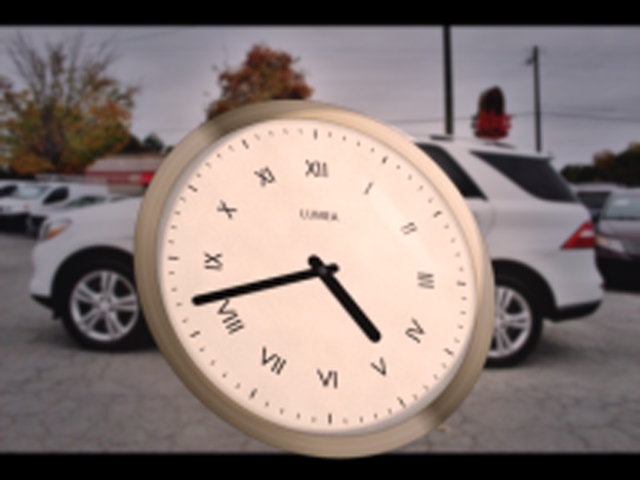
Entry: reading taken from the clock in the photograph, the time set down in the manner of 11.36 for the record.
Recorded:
4.42
